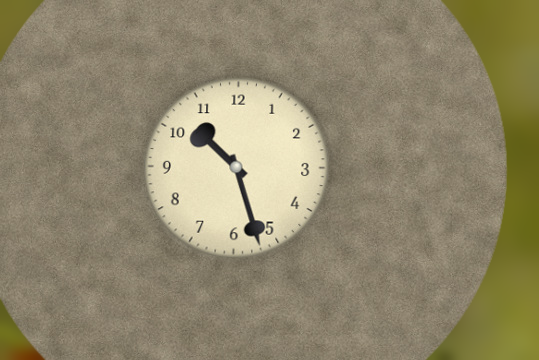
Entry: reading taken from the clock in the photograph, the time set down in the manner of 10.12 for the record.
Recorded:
10.27
